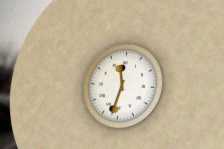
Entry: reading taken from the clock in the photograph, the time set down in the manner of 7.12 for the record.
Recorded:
11.32
